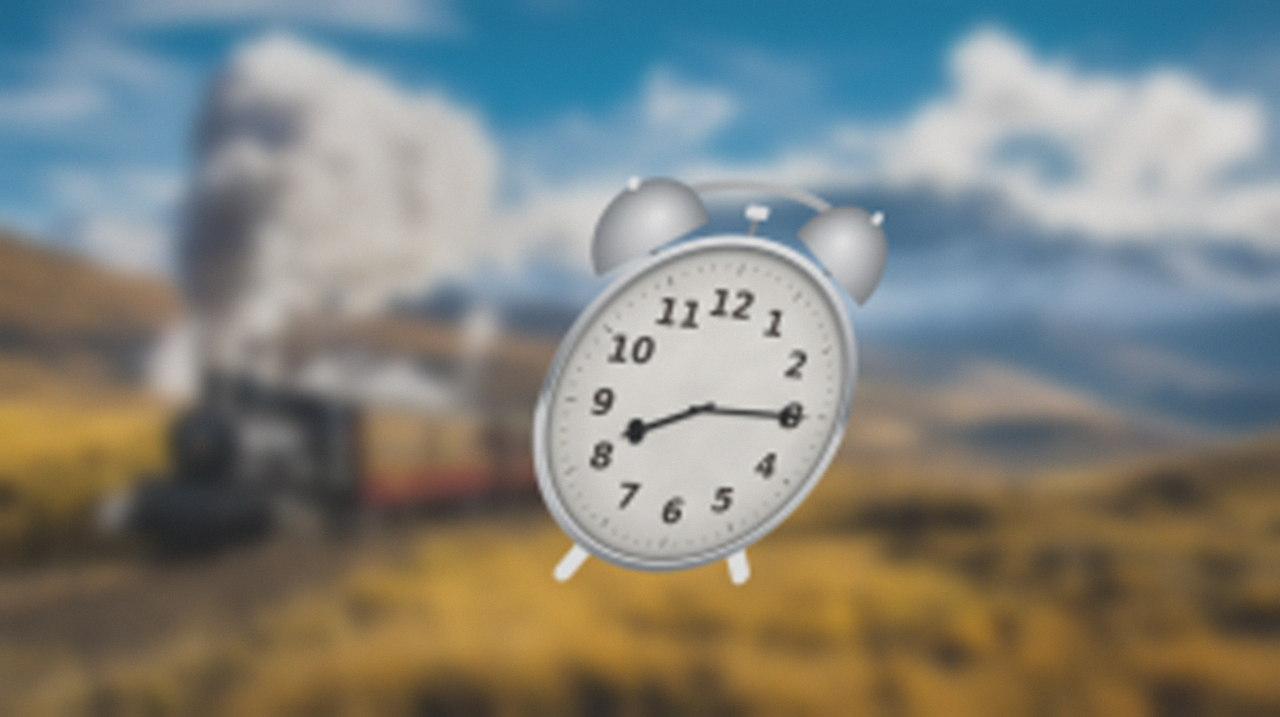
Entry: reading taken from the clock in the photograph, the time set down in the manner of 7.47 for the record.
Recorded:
8.15
